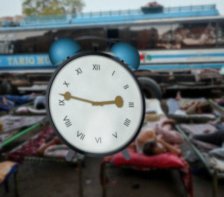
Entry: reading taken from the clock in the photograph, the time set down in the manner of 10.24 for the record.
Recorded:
2.47
